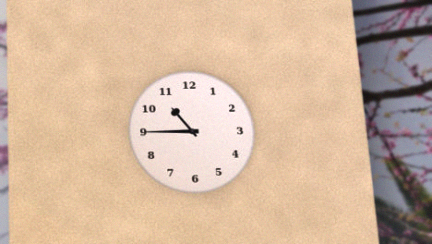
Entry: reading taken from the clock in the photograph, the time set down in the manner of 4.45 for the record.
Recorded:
10.45
